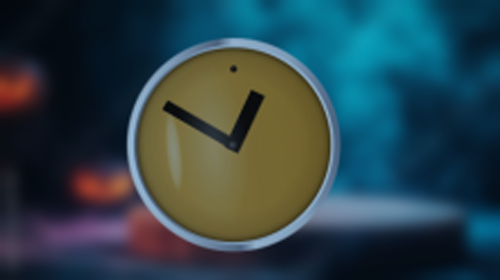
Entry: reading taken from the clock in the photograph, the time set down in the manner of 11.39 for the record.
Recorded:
12.50
